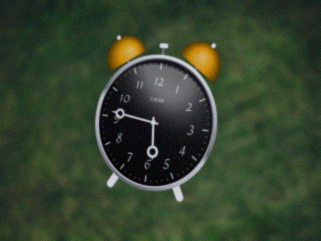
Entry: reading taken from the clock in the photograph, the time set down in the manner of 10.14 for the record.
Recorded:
5.46
